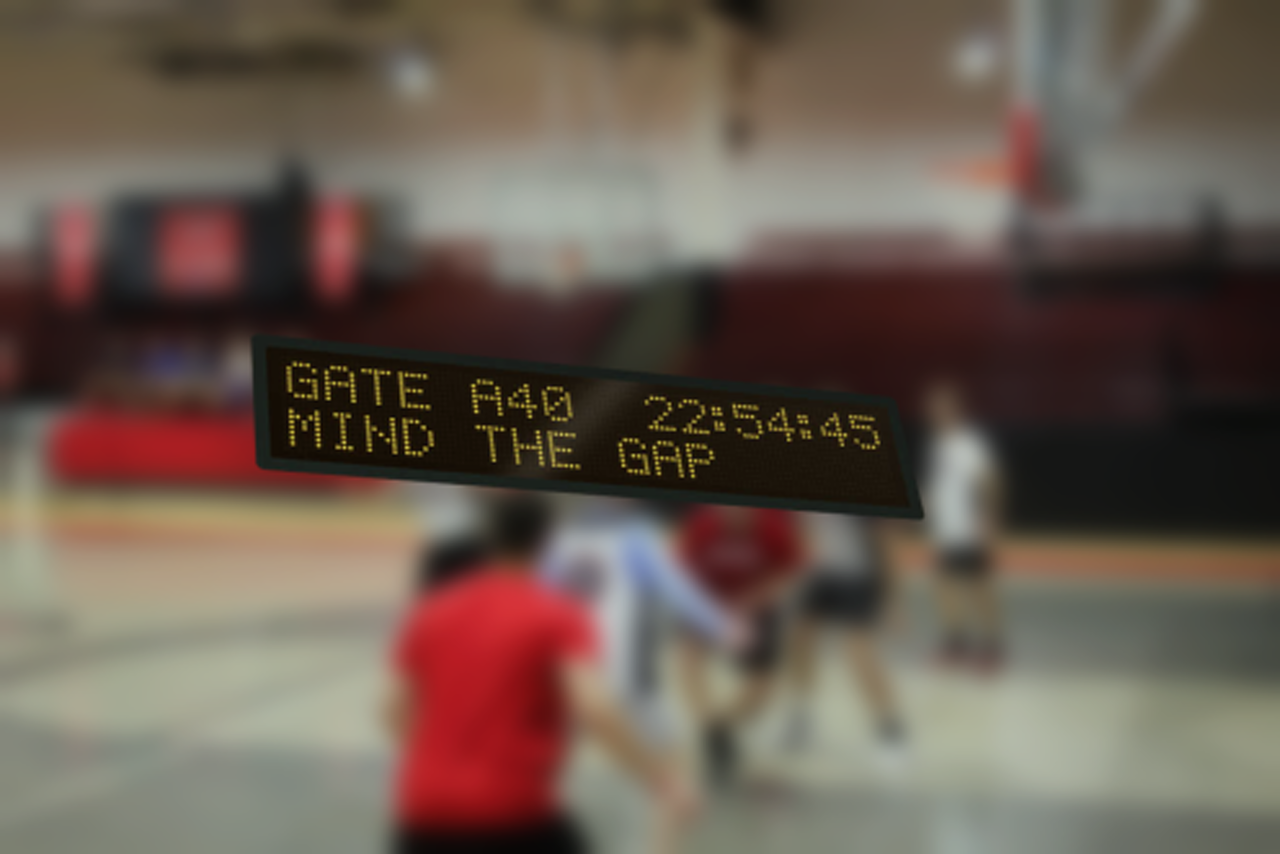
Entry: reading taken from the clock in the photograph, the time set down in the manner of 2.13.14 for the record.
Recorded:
22.54.45
